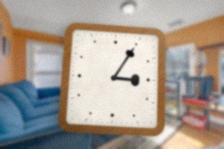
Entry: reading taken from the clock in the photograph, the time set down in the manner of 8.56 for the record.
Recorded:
3.05
